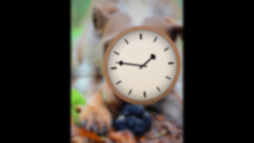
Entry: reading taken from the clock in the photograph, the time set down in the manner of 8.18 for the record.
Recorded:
1.47
